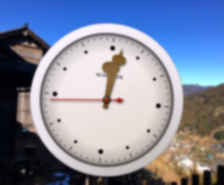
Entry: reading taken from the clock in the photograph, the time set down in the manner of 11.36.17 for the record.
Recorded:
12.01.44
